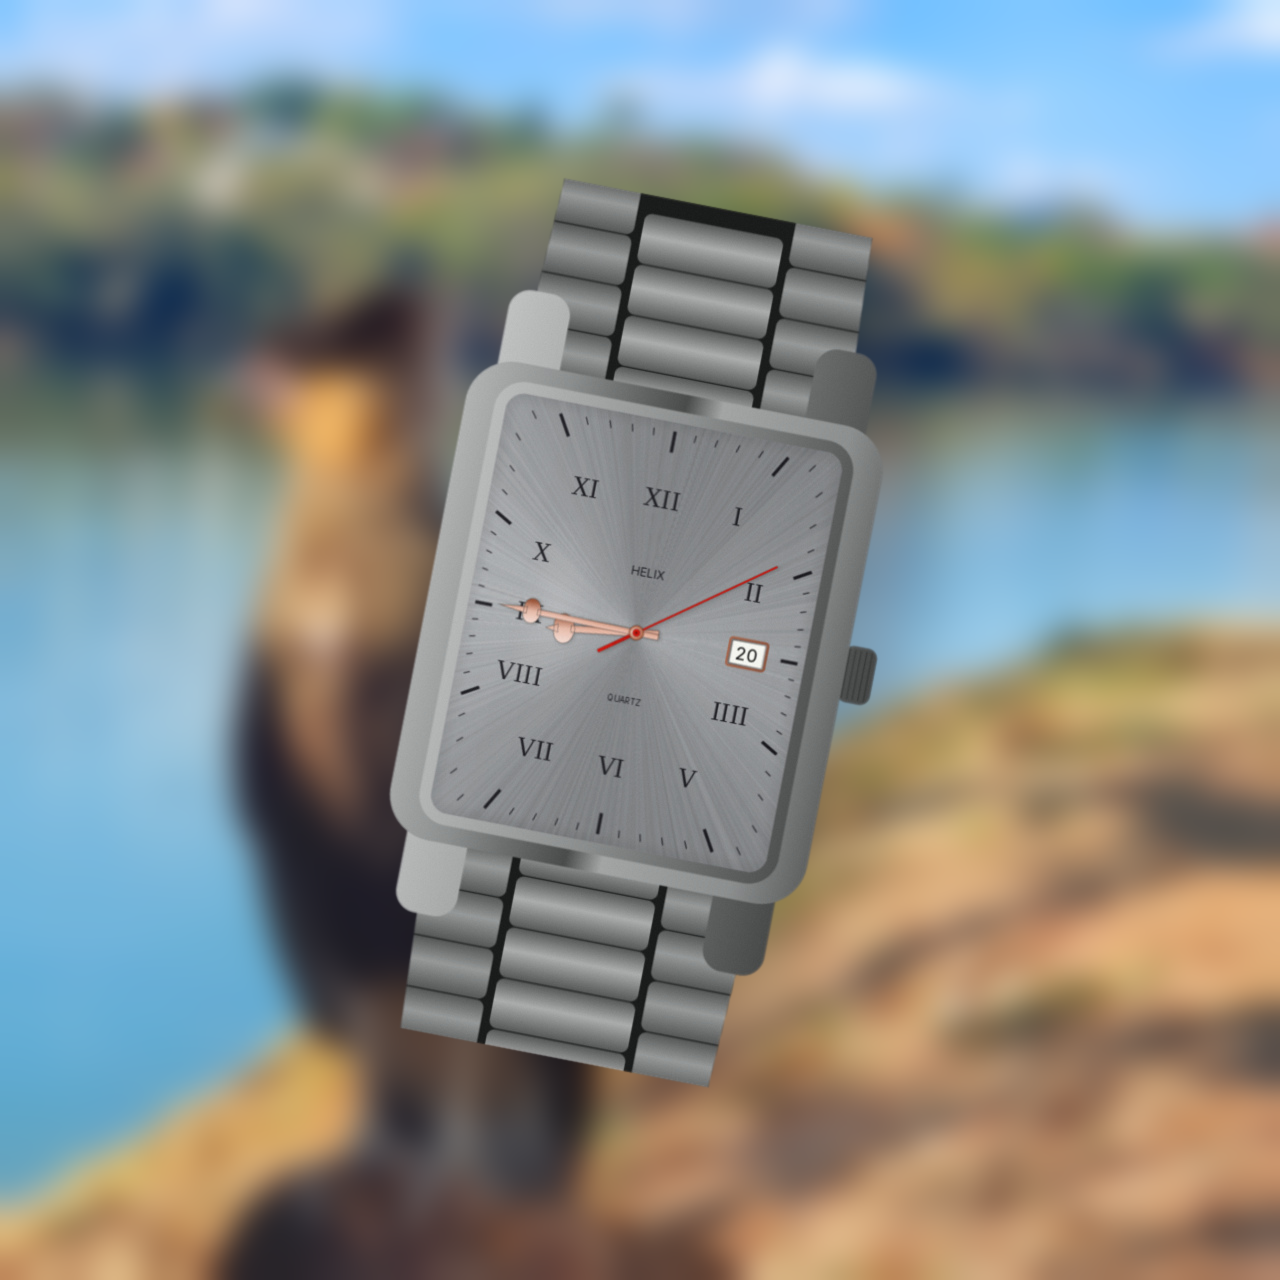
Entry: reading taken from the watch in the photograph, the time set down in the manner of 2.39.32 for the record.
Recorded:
8.45.09
